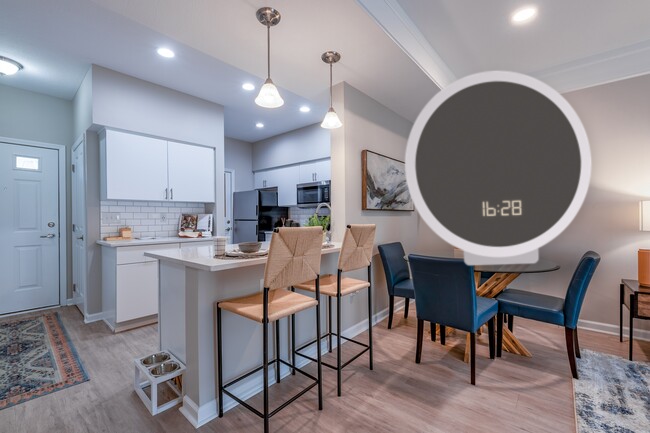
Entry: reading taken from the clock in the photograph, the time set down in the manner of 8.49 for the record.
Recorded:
16.28
